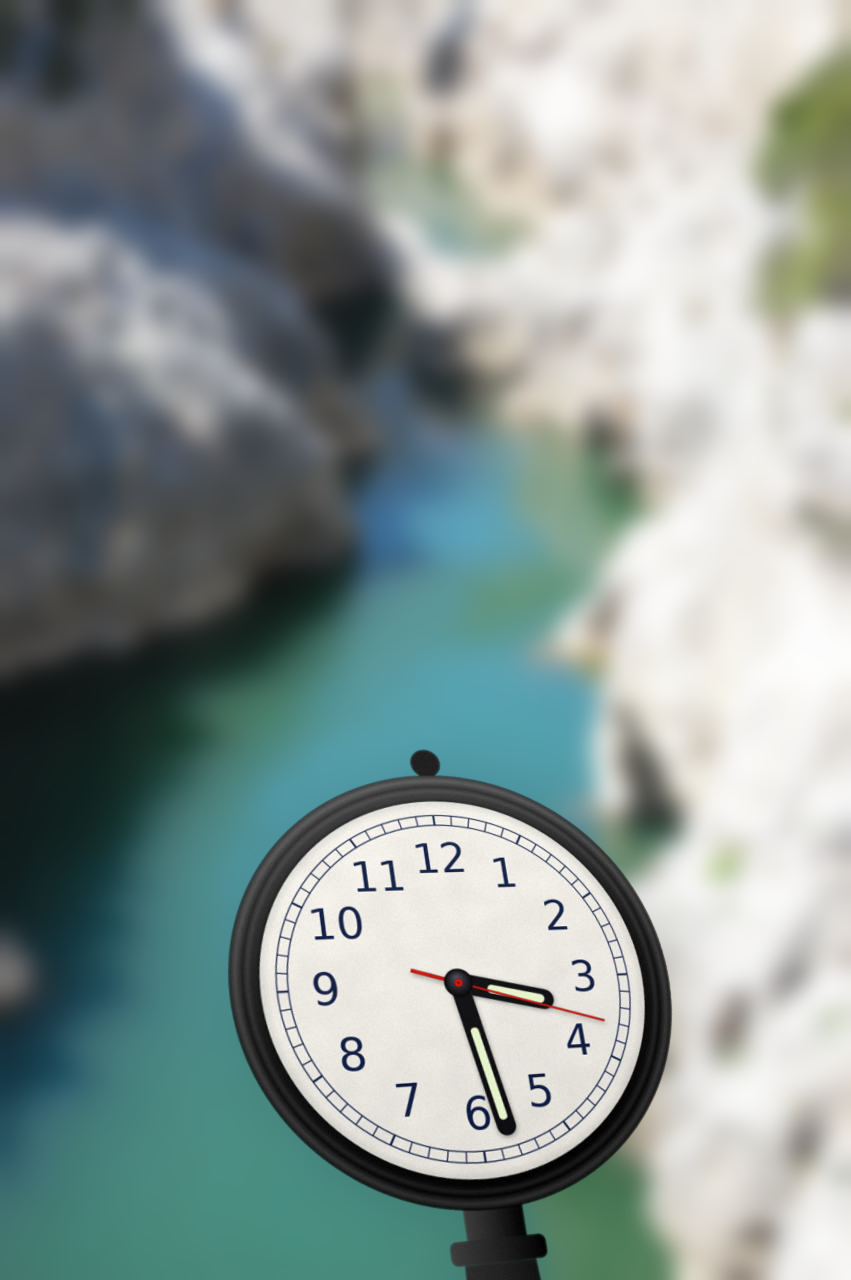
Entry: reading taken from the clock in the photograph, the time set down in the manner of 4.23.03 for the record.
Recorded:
3.28.18
